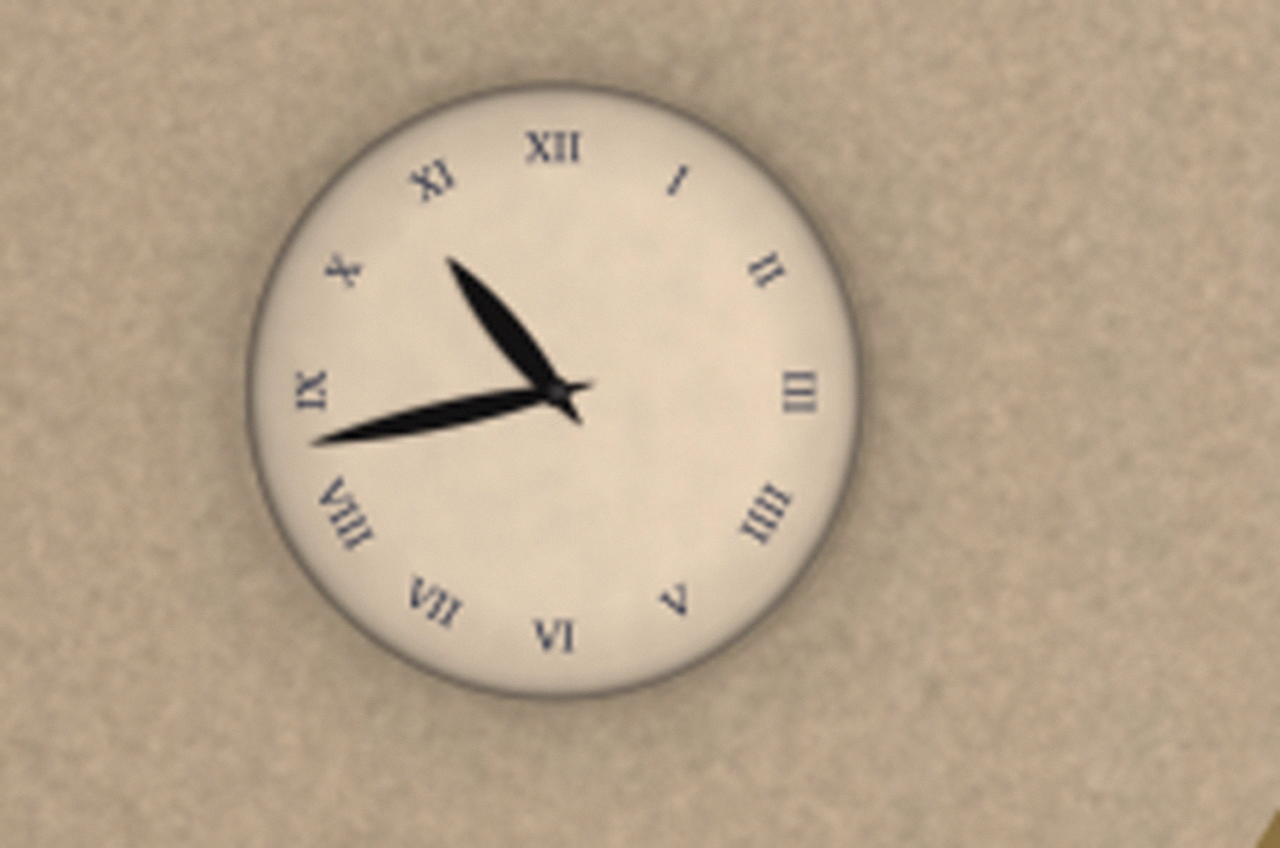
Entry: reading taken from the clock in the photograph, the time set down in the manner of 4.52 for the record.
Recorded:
10.43
